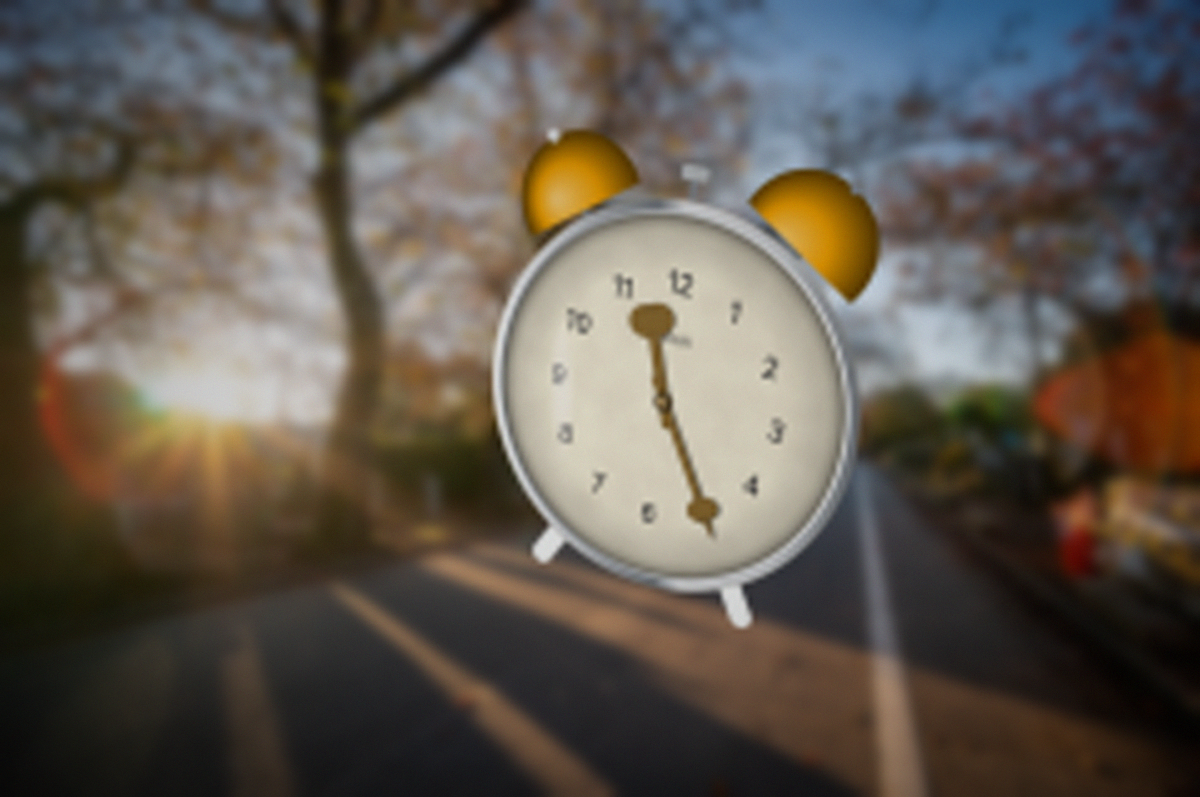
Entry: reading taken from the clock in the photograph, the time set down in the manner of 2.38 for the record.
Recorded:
11.25
